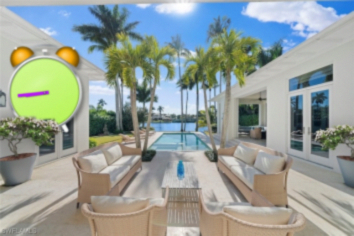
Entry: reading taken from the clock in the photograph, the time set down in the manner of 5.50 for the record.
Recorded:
8.44
